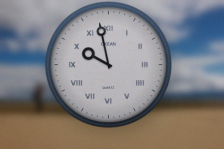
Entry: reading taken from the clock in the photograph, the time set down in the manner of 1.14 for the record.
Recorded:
9.58
